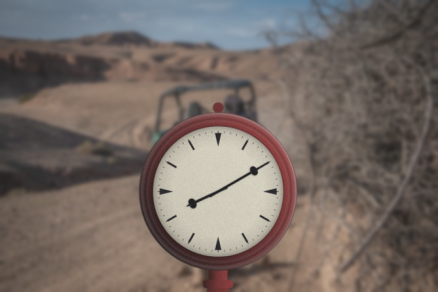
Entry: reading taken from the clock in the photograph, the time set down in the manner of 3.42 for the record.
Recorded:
8.10
